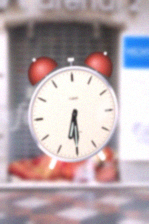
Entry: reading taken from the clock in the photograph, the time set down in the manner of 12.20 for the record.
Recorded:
6.30
